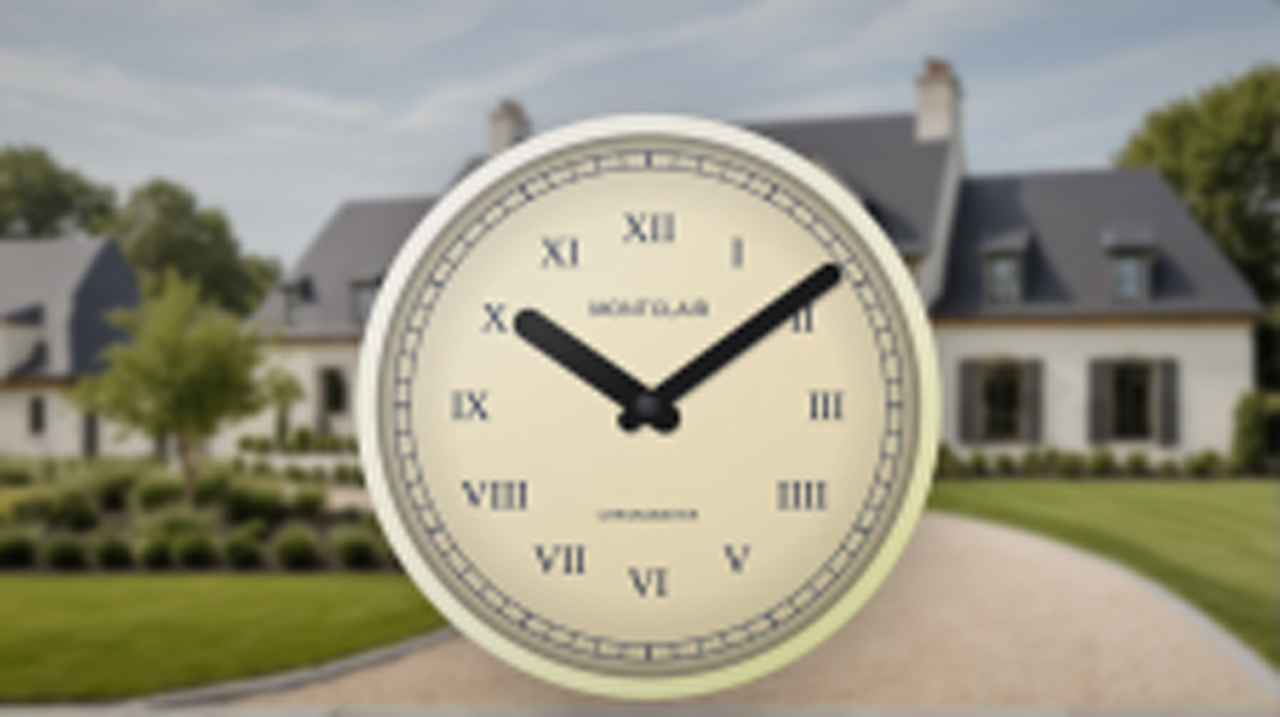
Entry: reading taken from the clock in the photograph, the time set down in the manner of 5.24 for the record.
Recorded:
10.09
